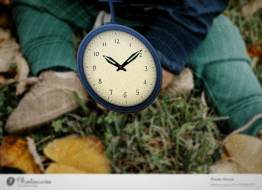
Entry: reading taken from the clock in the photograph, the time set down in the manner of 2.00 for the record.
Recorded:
10.09
